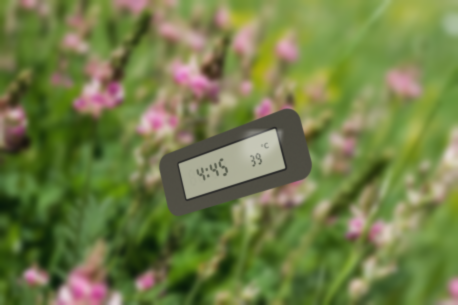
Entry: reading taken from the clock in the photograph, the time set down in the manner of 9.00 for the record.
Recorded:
4.45
